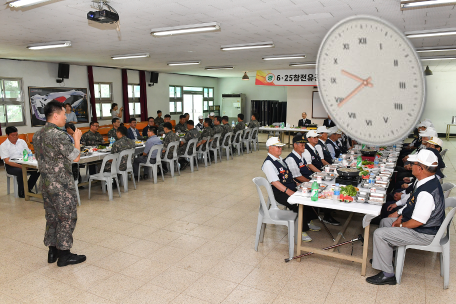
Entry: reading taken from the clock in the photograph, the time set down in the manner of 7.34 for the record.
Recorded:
9.39
